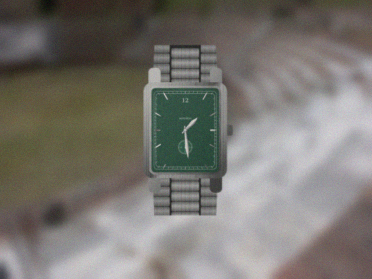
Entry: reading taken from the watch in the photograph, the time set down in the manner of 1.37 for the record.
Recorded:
1.29
